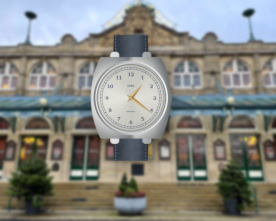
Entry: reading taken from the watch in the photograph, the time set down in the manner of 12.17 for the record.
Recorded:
1.21
